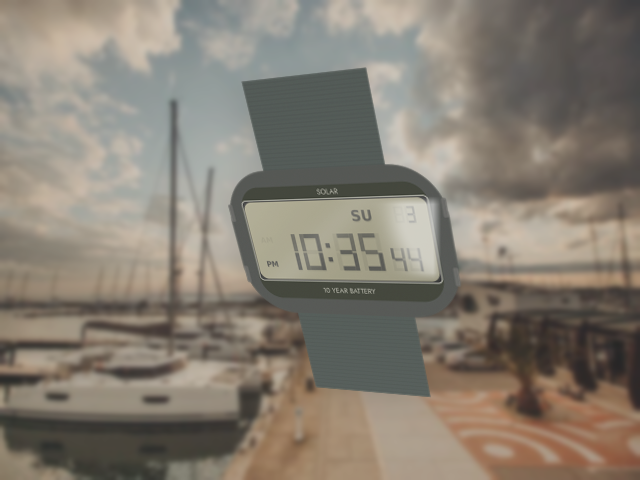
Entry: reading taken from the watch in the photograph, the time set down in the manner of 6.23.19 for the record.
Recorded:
10.35.44
